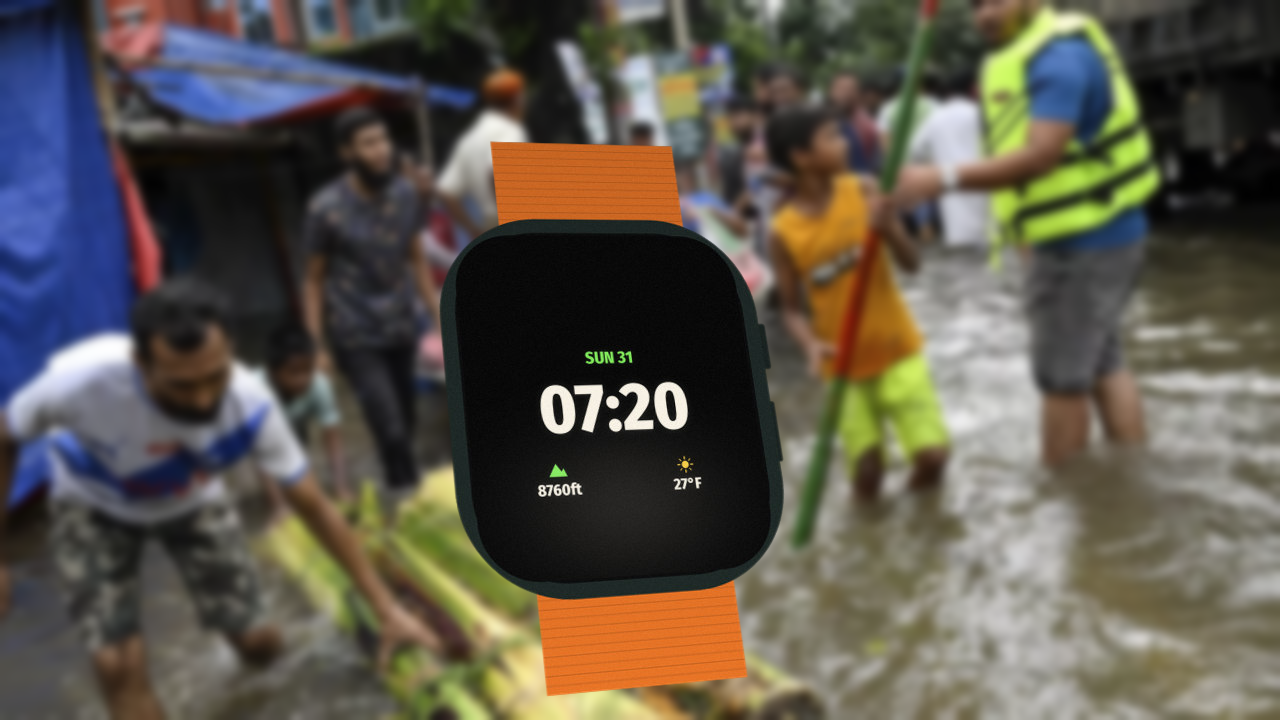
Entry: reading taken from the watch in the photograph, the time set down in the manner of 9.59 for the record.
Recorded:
7.20
